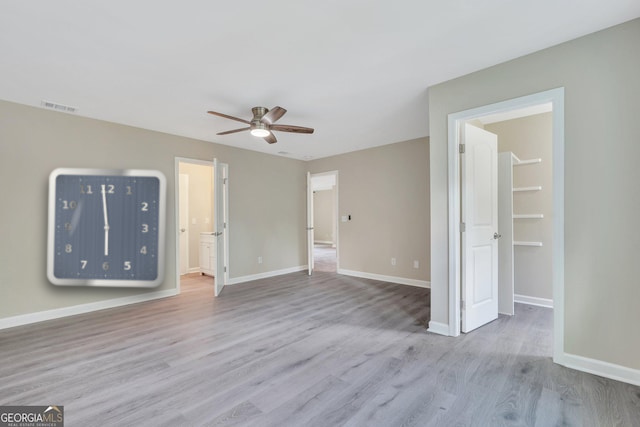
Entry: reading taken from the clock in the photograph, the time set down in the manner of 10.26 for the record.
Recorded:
5.59
